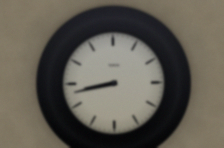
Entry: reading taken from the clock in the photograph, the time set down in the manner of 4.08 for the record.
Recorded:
8.43
